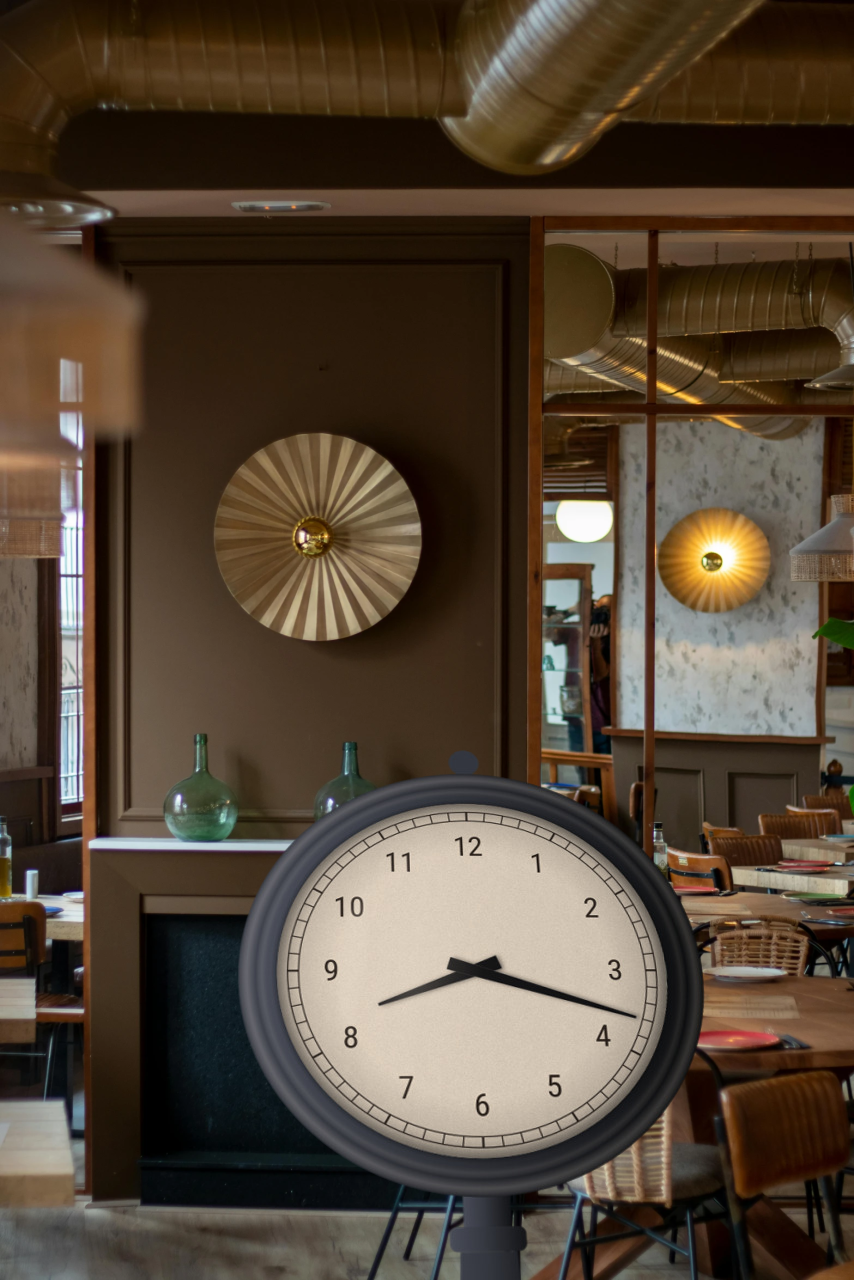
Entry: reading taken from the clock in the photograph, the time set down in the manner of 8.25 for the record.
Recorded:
8.18
